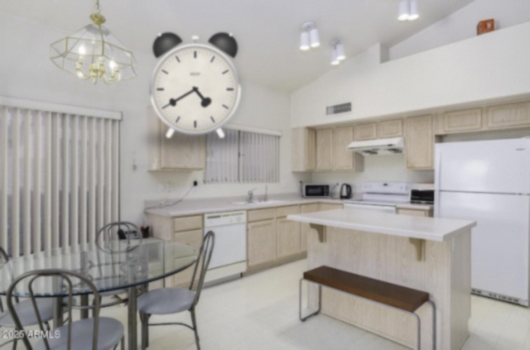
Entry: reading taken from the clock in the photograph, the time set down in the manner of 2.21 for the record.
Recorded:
4.40
